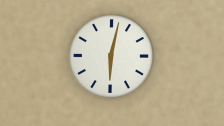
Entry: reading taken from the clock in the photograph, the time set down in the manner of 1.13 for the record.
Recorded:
6.02
